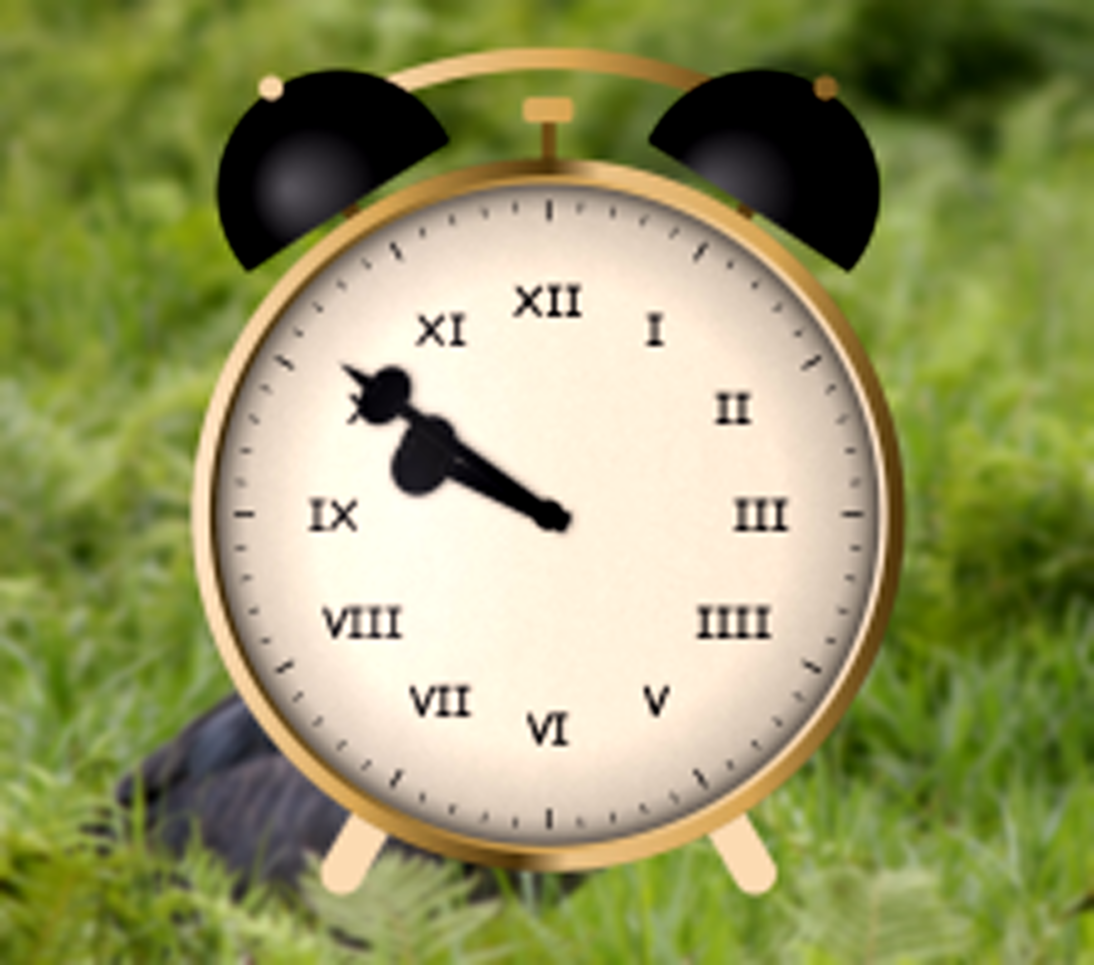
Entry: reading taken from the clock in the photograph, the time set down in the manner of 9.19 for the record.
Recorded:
9.51
